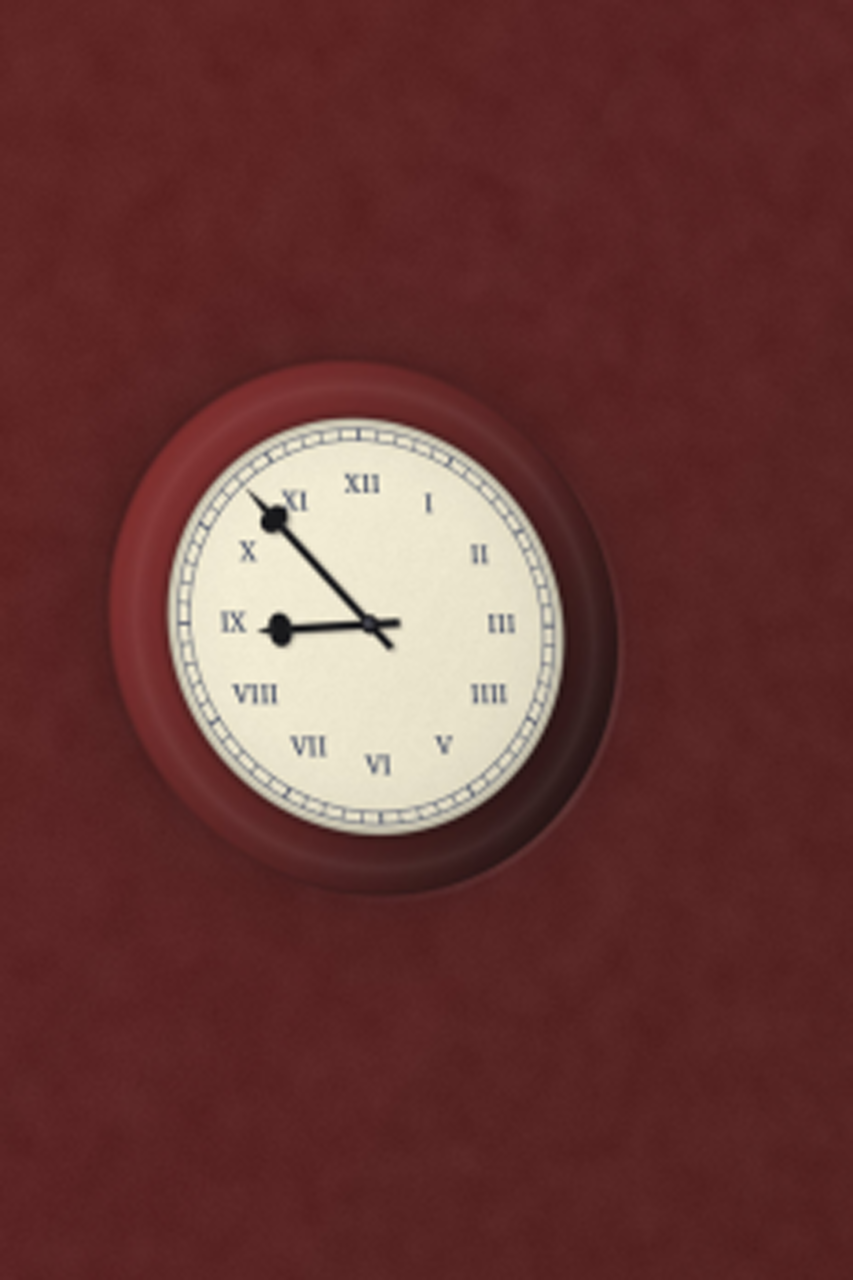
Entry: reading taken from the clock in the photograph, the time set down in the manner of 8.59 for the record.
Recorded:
8.53
